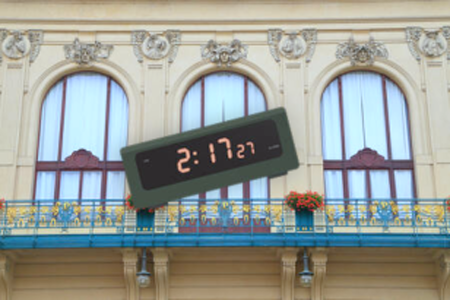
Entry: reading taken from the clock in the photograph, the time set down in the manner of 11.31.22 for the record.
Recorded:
2.17.27
